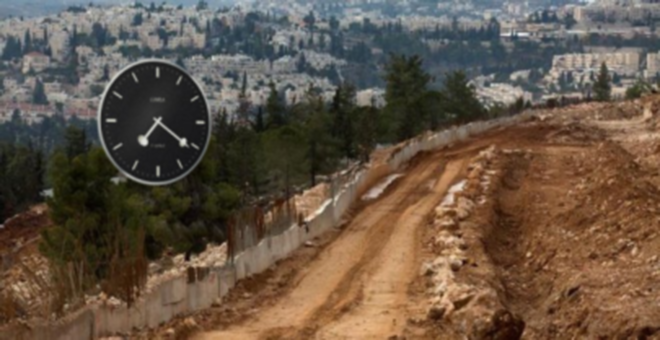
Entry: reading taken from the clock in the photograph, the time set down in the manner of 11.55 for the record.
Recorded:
7.21
